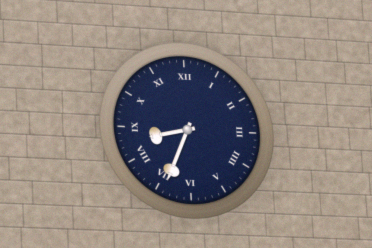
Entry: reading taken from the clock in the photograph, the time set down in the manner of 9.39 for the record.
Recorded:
8.34
